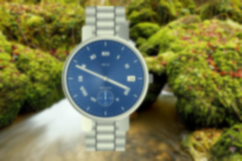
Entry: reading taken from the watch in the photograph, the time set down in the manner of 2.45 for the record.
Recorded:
3.49
